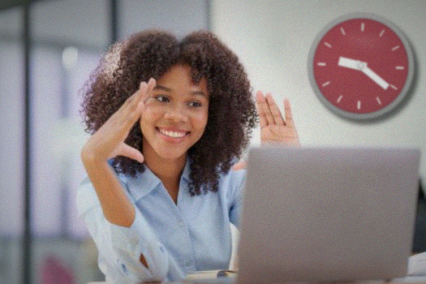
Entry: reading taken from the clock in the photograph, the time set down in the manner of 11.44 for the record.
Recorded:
9.21
